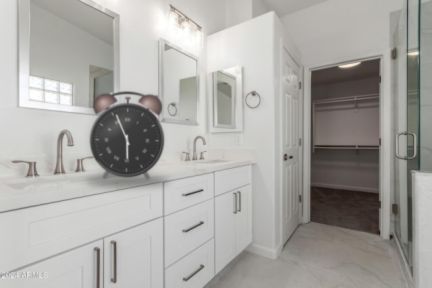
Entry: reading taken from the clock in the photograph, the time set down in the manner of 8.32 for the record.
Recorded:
5.56
